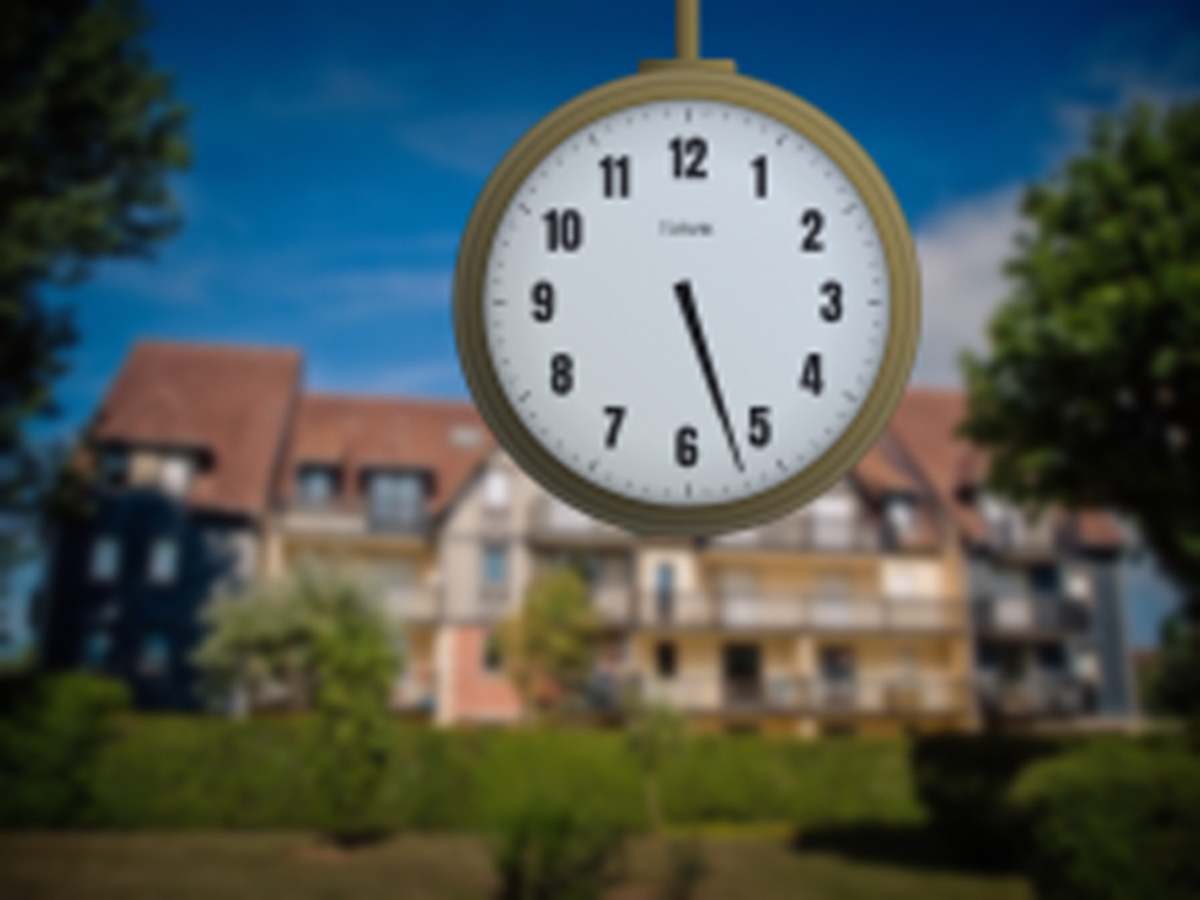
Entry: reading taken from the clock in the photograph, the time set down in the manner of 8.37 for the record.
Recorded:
5.27
